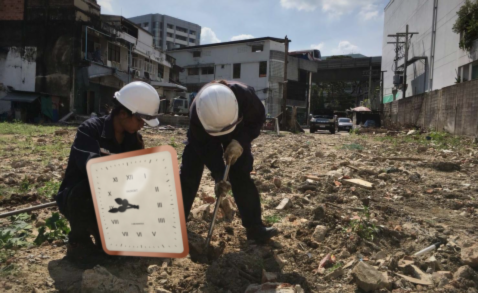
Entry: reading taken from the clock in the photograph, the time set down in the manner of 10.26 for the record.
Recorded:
9.44
